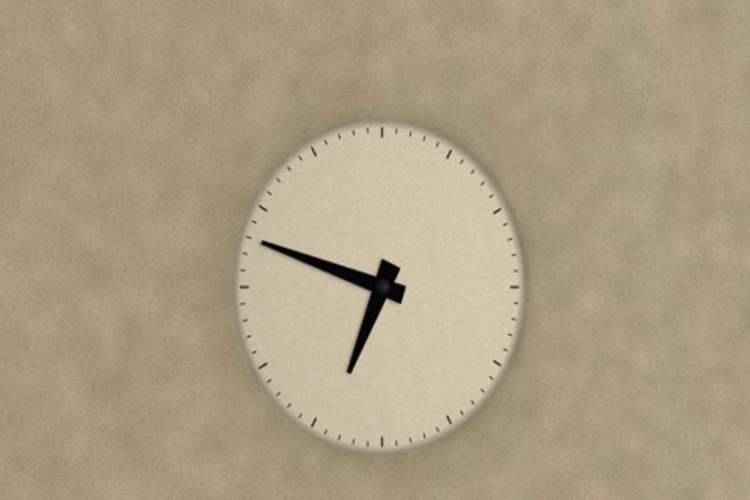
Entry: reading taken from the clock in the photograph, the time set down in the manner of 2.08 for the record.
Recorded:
6.48
